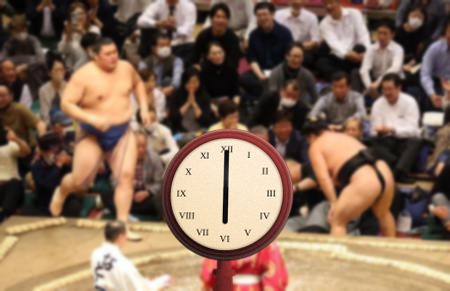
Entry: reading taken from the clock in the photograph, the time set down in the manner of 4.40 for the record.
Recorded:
6.00
